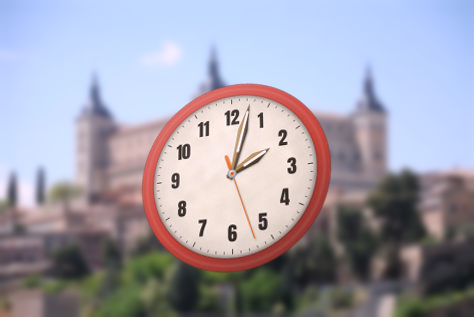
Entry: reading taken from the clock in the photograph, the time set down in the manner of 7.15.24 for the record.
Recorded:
2.02.27
